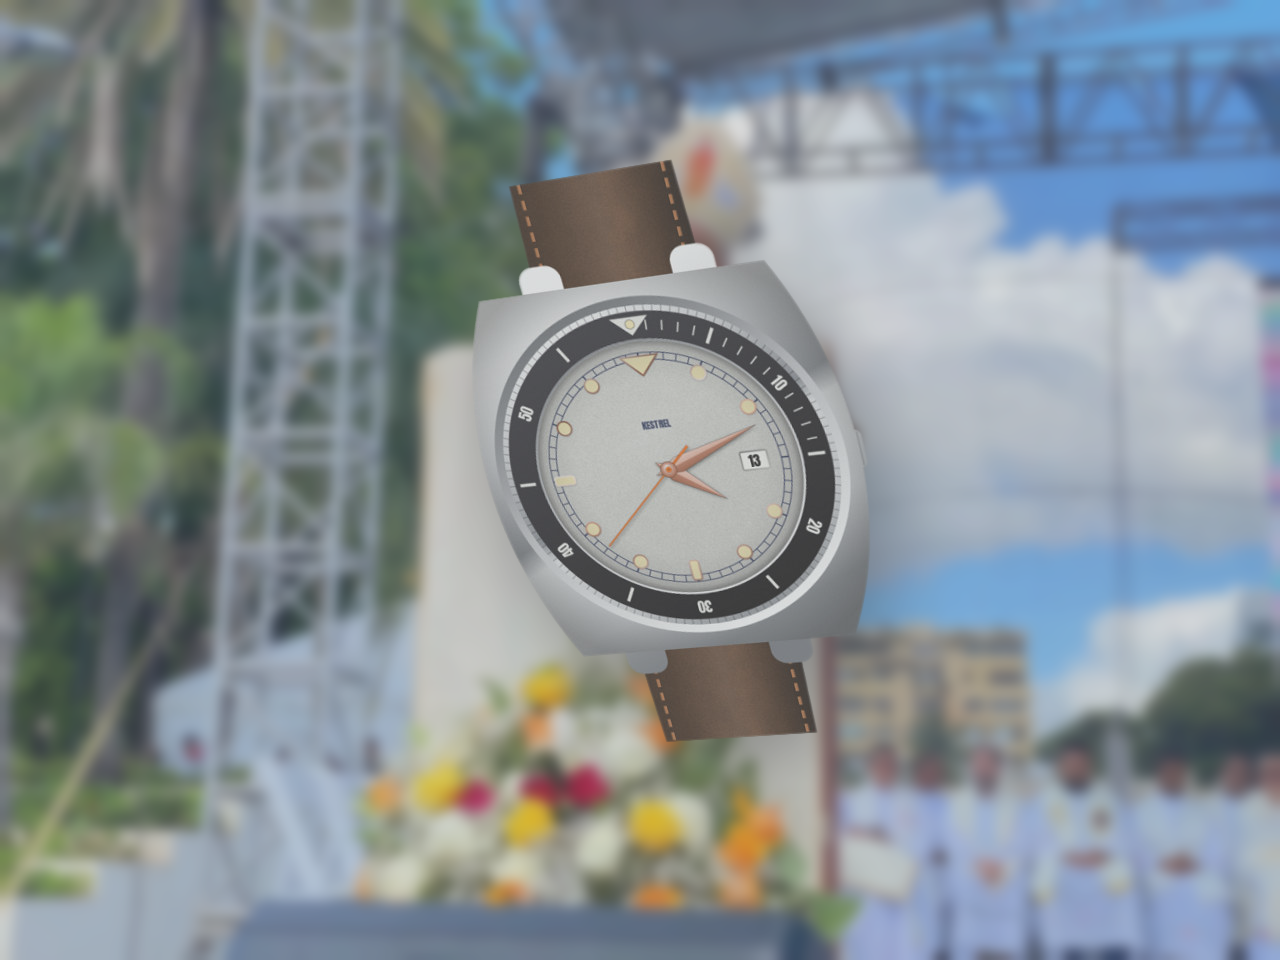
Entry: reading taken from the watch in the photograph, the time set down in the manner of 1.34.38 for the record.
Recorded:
4.11.38
